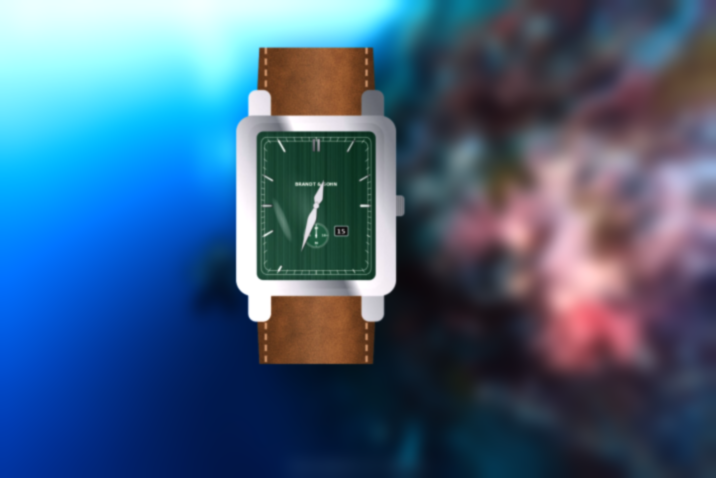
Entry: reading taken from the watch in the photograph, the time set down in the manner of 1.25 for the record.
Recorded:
12.33
